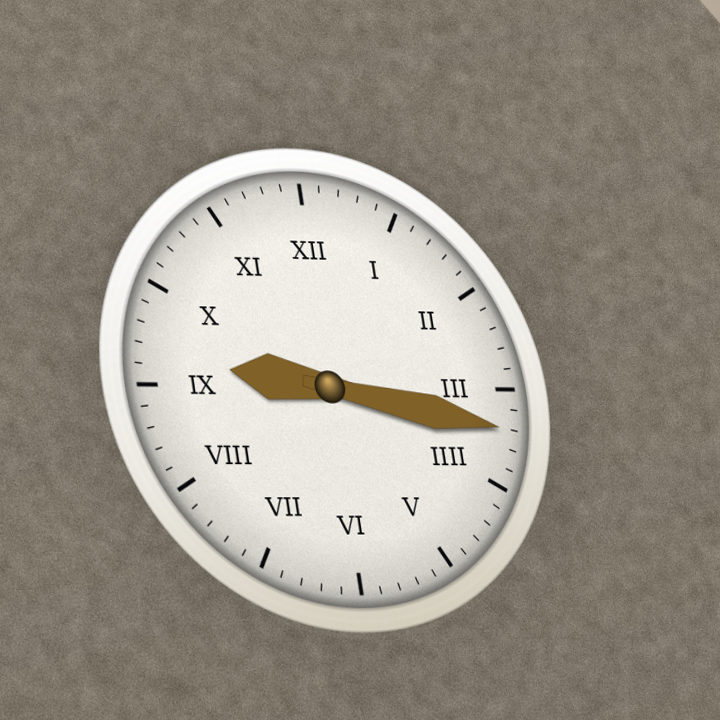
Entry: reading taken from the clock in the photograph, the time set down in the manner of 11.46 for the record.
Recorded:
9.17
